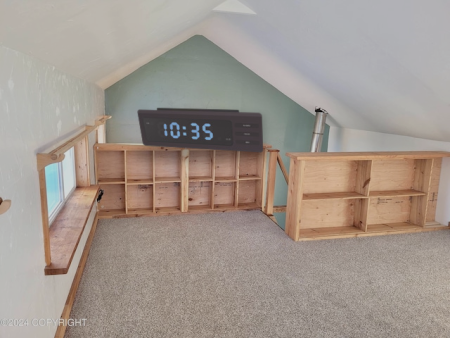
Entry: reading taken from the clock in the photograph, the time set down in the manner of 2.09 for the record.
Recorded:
10.35
